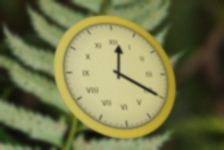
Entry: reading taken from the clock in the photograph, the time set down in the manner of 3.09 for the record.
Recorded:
12.20
